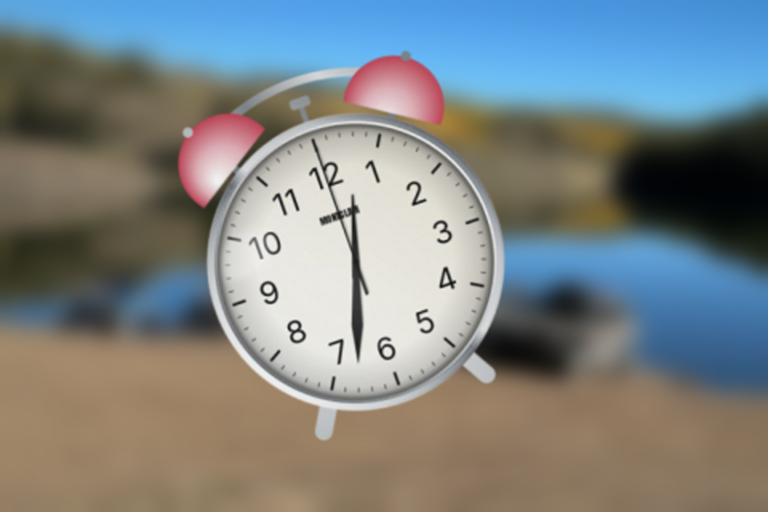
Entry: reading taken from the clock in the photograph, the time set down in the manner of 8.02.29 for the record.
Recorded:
12.33.00
